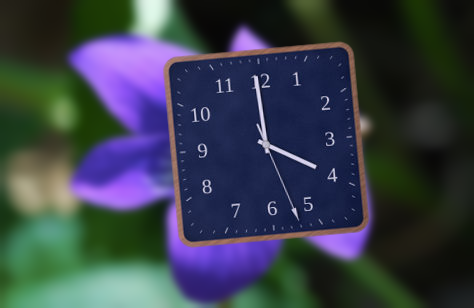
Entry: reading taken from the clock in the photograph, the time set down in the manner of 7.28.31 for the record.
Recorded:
3.59.27
